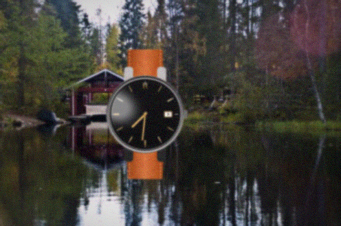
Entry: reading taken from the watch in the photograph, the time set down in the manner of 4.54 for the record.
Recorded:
7.31
